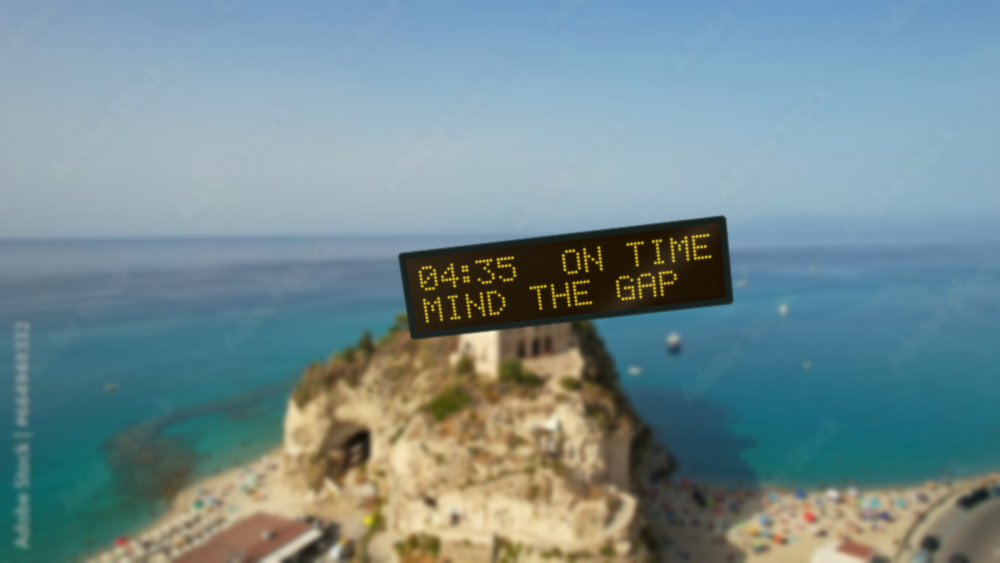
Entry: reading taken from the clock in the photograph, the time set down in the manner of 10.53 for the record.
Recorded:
4.35
